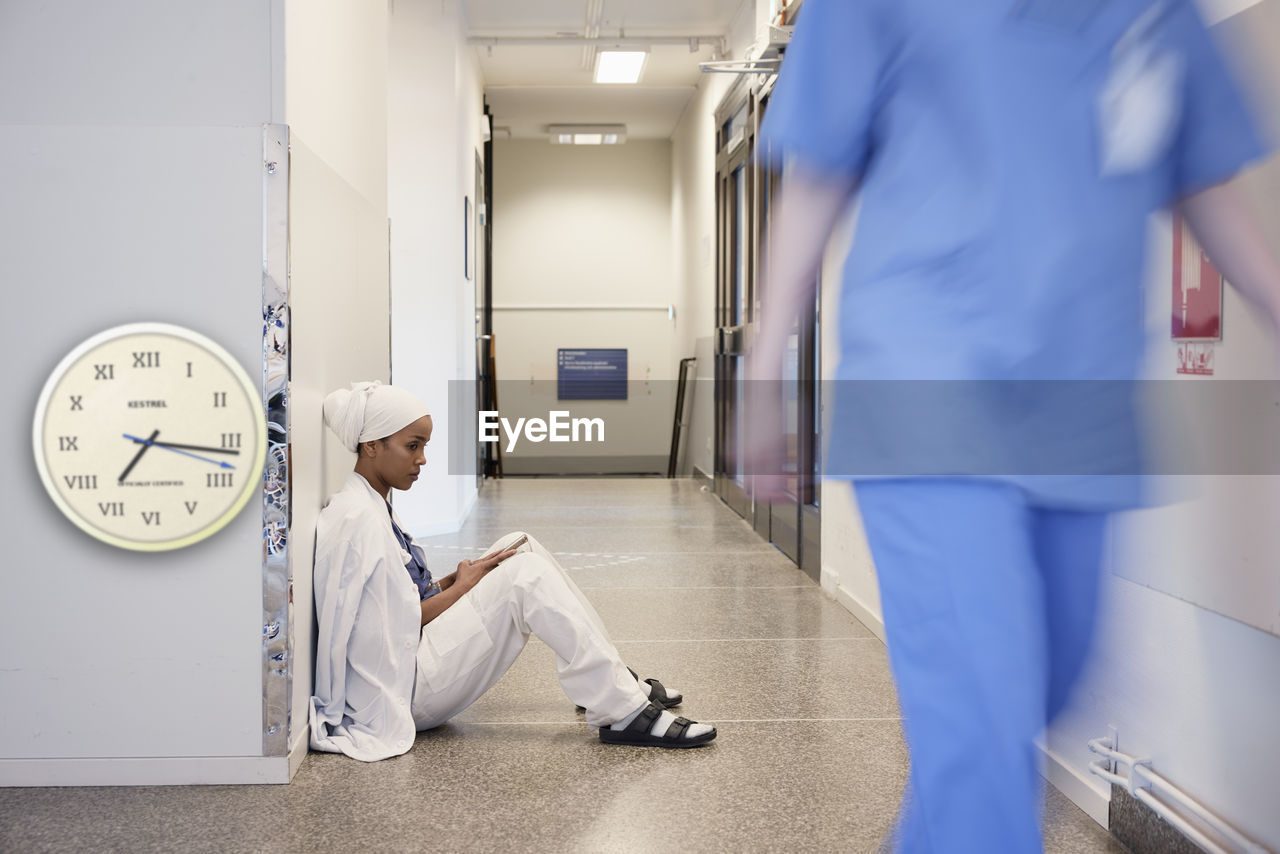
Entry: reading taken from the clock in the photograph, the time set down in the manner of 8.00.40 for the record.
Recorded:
7.16.18
